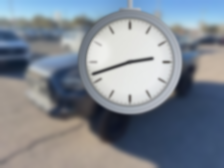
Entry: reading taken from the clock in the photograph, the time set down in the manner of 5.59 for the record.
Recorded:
2.42
